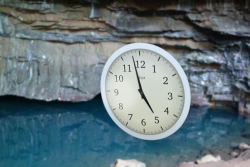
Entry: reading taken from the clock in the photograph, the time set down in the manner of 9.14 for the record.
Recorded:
4.58
